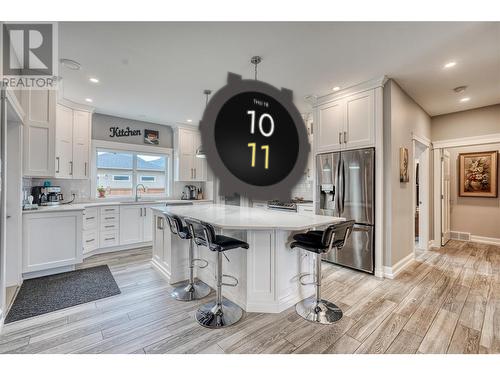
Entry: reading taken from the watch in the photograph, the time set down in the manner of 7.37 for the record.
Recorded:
10.11
